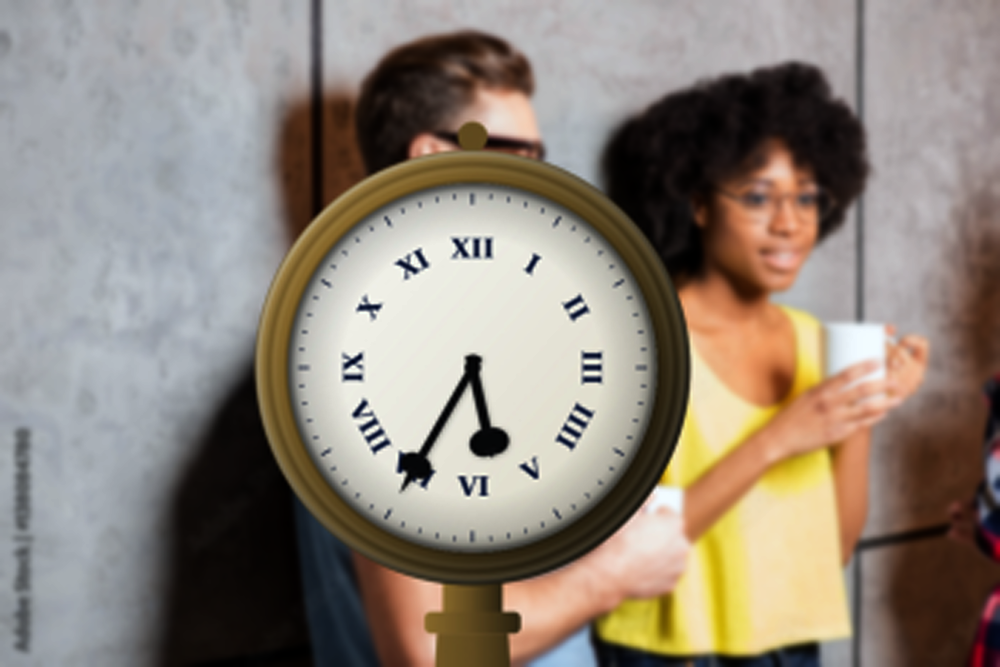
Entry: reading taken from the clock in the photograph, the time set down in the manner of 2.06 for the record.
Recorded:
5.35
